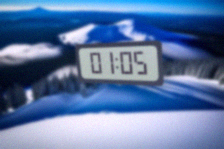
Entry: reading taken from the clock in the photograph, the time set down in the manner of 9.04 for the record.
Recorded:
1.05
